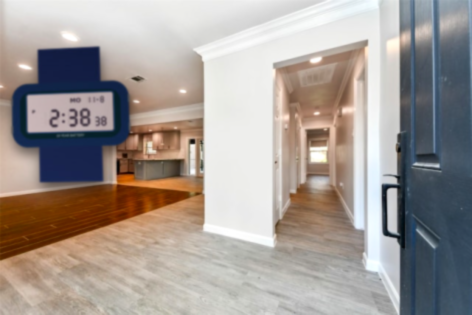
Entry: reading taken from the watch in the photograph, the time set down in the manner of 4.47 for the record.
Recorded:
2.38
